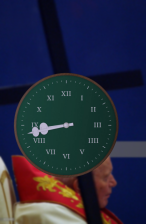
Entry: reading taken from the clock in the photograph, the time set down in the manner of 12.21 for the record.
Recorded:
8.43
